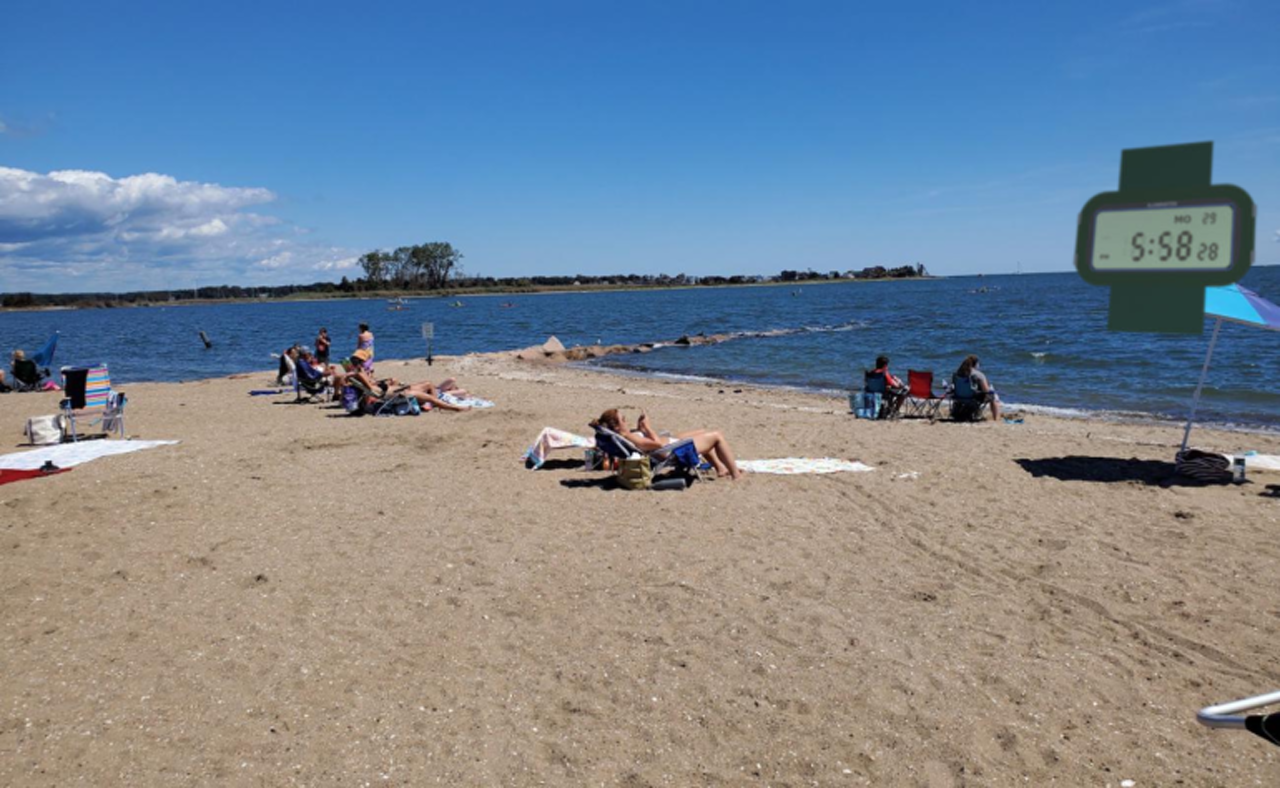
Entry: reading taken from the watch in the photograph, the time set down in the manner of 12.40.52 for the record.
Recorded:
5.58.28
